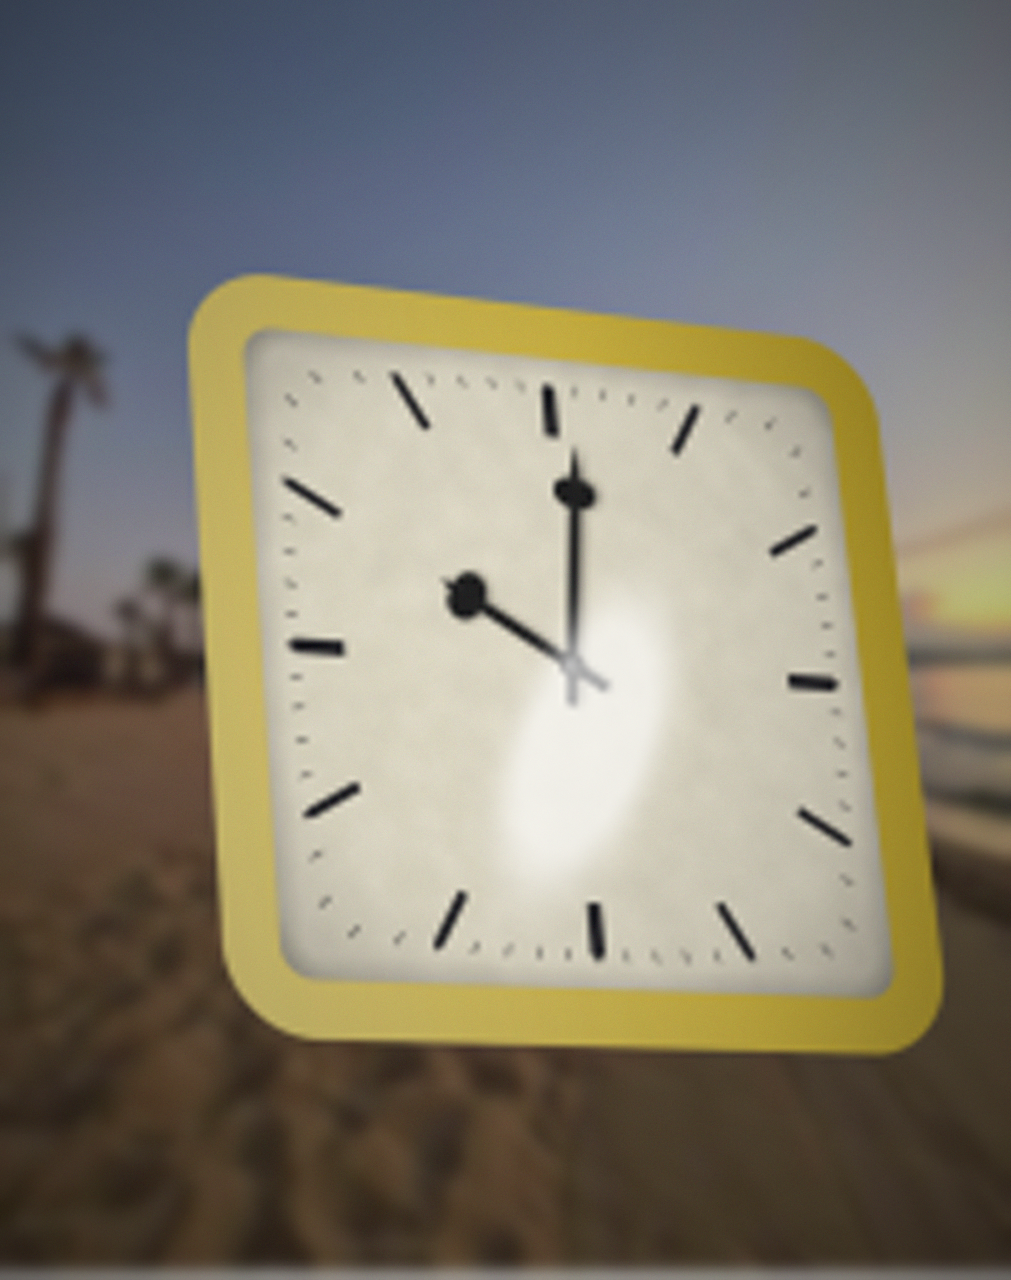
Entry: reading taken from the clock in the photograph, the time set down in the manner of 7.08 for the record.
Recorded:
10.01
